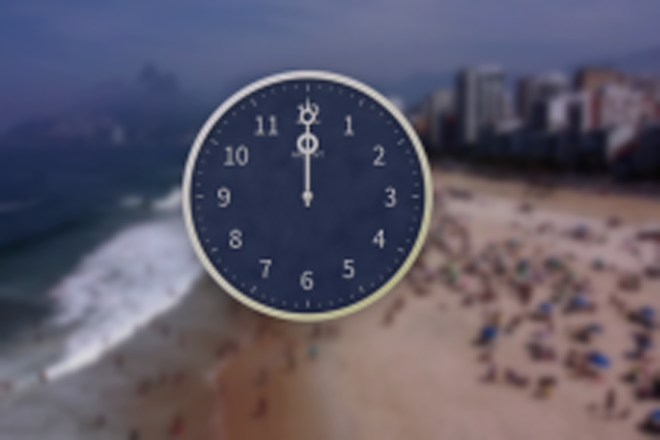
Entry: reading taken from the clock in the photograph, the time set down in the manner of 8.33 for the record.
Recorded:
12.00
